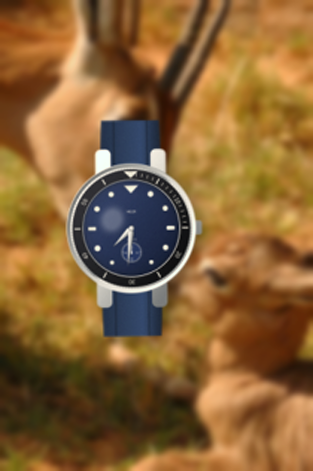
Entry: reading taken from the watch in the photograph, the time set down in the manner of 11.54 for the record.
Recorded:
7.31
